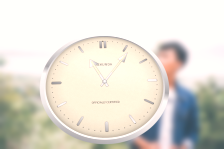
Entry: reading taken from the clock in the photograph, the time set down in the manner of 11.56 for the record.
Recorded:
11.06
